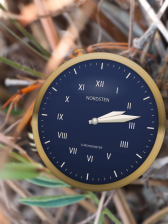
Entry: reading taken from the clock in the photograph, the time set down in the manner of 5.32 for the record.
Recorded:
2.13
